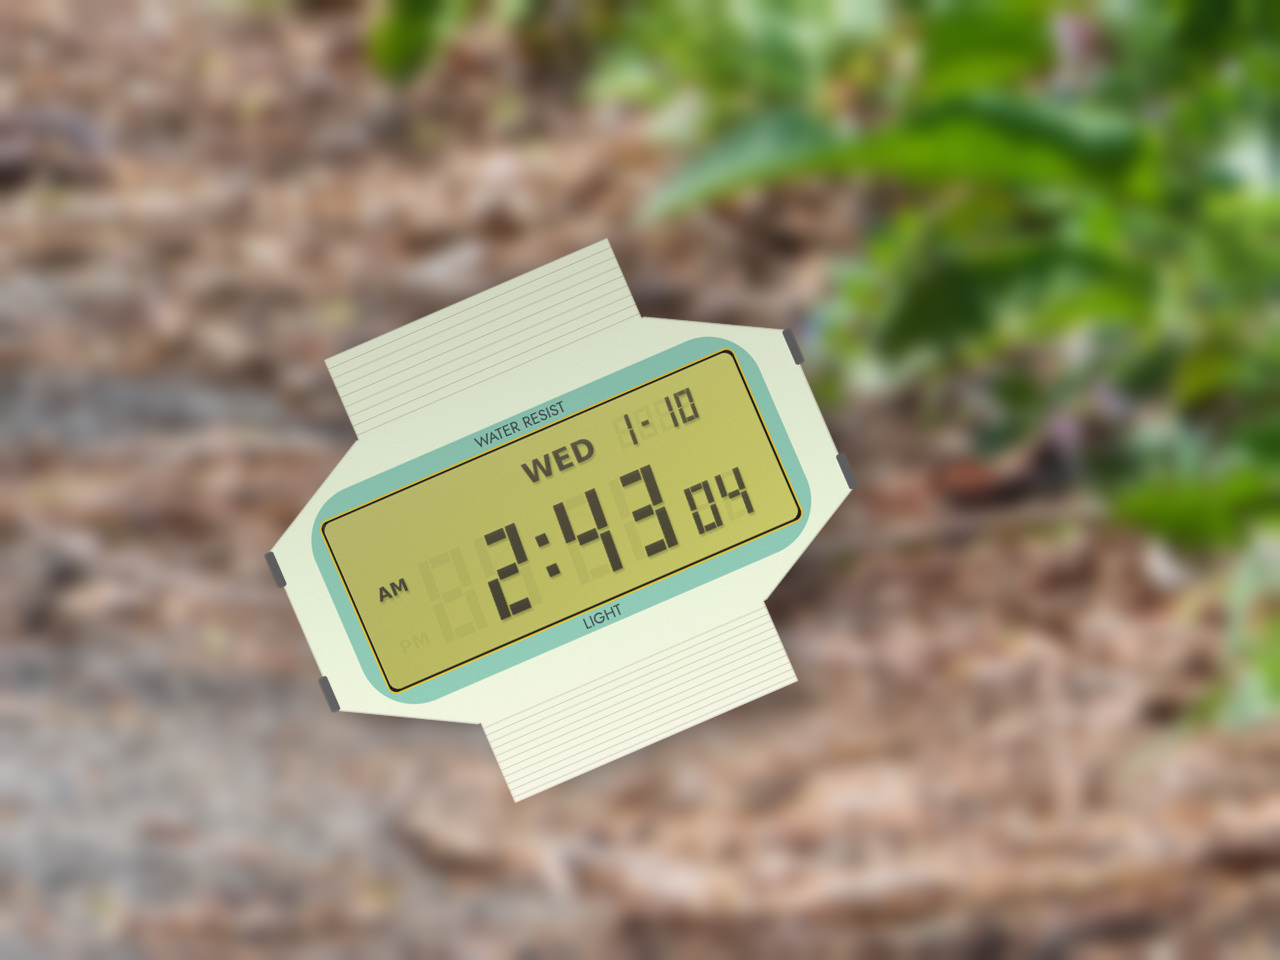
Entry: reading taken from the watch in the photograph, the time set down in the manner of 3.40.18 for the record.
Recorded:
2.43.04
